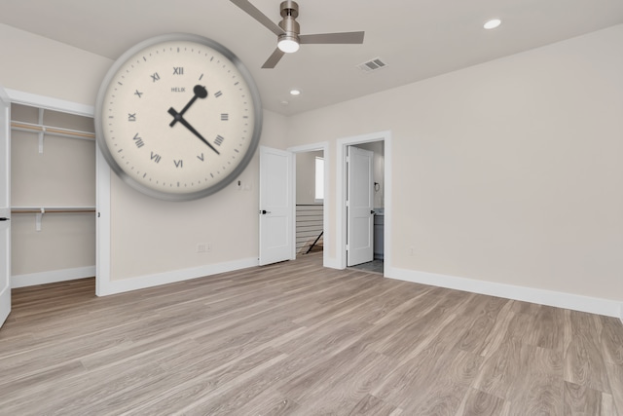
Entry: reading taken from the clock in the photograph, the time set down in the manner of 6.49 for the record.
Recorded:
1.22
